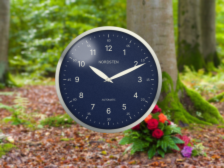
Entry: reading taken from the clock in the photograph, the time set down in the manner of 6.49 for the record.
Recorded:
10.11
